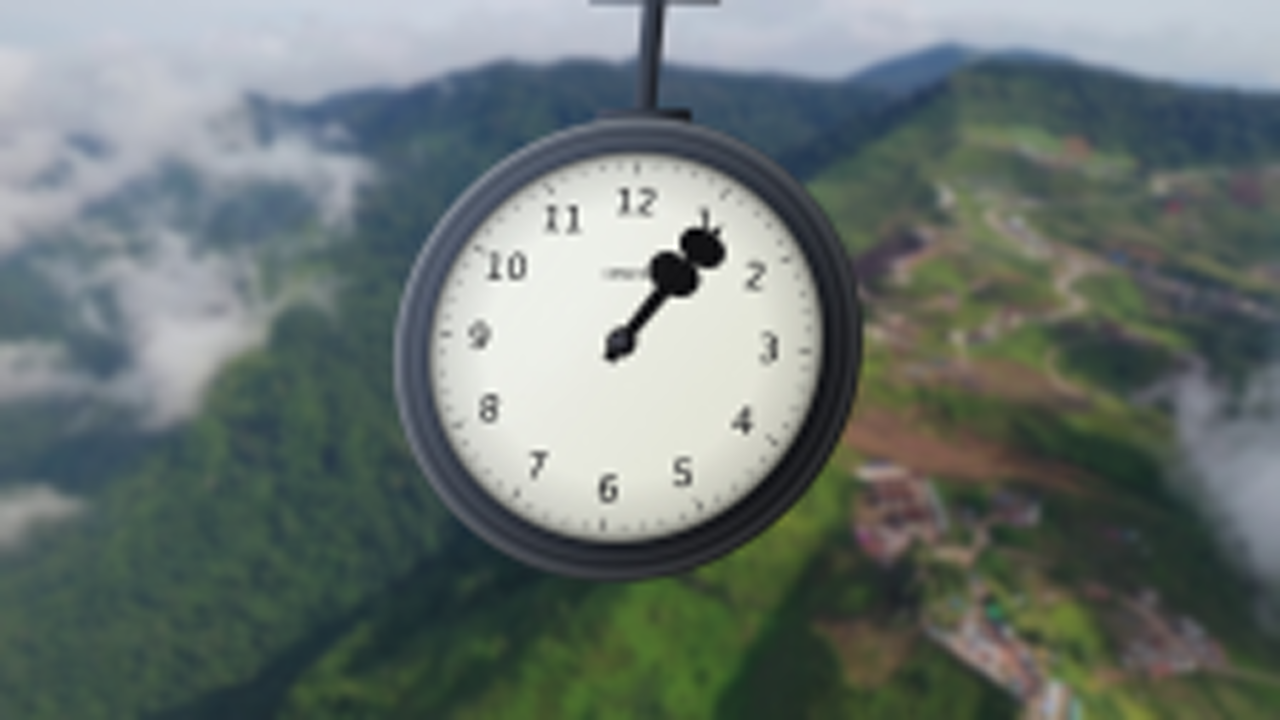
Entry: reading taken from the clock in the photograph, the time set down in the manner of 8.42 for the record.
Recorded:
1.06
